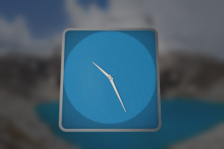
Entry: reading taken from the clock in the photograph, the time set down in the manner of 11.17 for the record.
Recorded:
10.26
